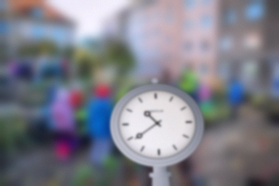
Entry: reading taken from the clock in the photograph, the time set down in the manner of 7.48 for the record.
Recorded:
10.39
